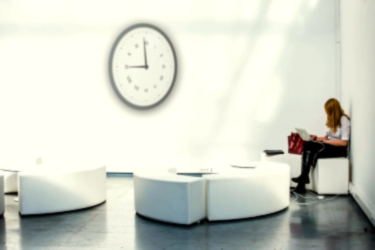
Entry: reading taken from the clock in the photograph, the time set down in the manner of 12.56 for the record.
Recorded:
8.59
